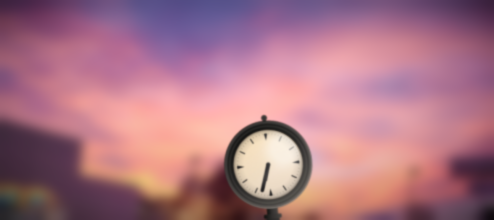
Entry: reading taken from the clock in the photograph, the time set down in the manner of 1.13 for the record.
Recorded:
6.33
